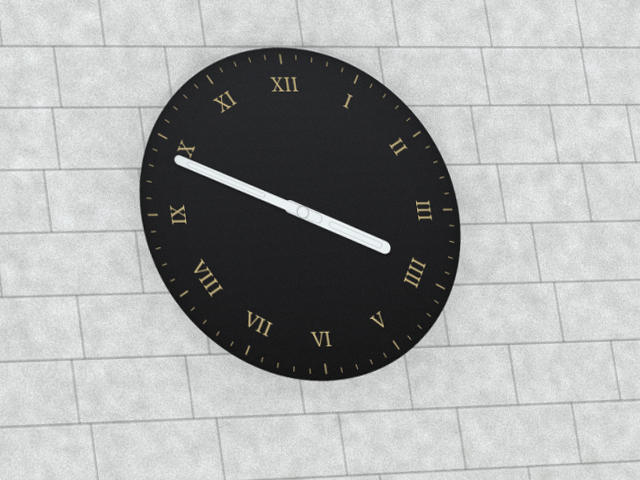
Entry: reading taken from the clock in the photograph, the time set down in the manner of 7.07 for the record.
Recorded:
3.49
